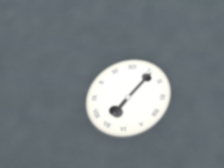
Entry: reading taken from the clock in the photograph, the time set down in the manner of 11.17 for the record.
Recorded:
7.06
